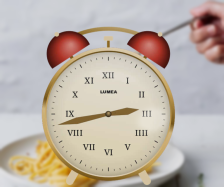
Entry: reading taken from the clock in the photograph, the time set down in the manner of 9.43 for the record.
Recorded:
2.43
